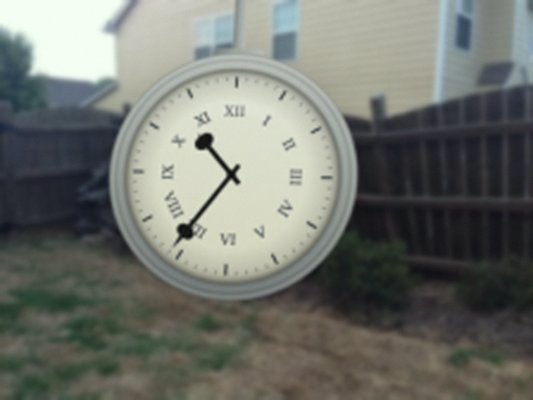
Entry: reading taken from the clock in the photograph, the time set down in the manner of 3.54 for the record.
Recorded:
10.36
